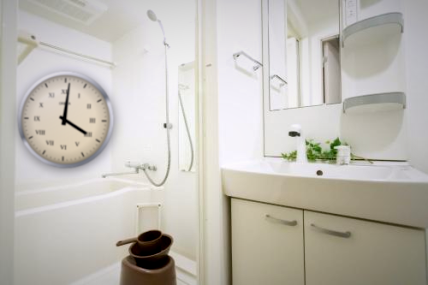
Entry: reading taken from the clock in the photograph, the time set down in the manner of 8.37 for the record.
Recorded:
4.01
